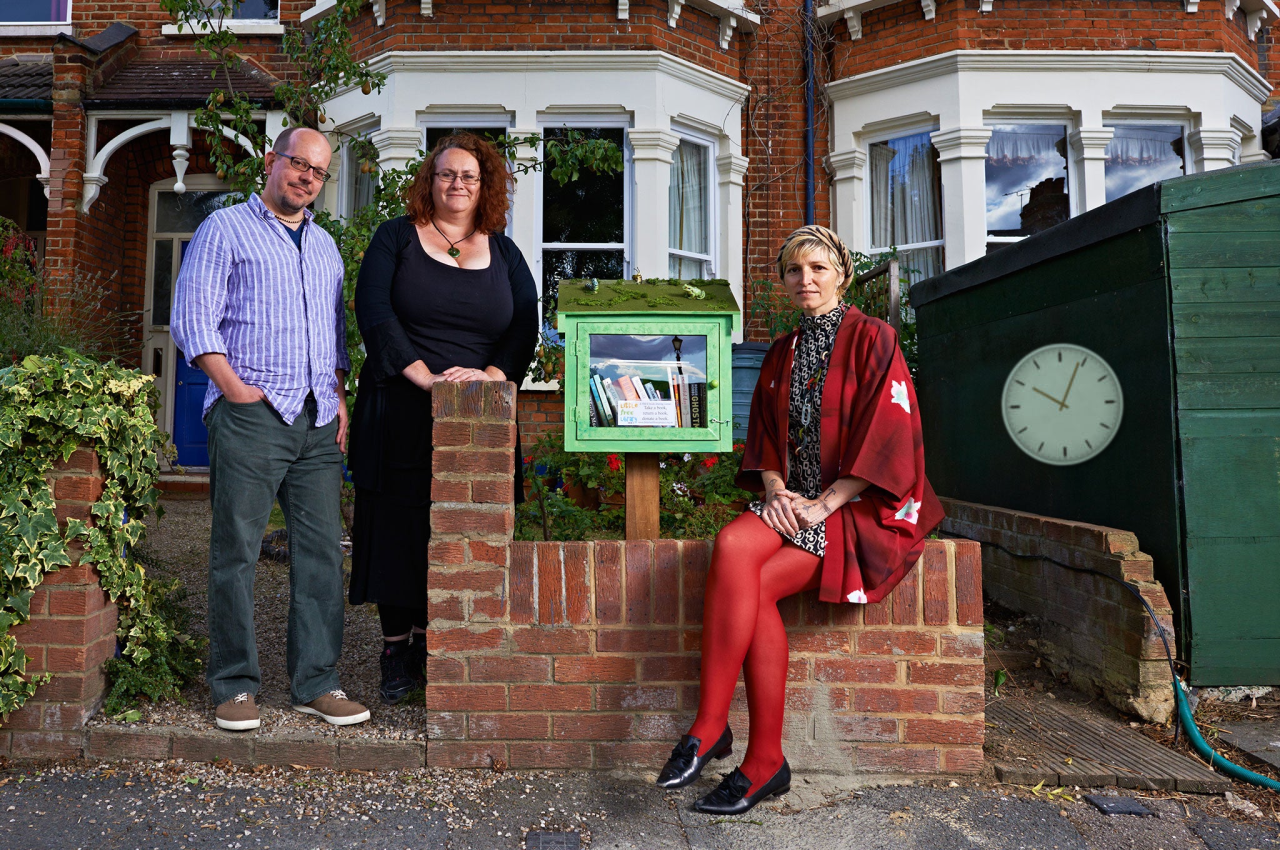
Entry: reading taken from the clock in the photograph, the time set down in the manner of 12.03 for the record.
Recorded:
10.04
